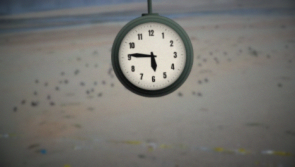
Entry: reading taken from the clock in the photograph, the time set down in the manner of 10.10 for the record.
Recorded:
5.46
